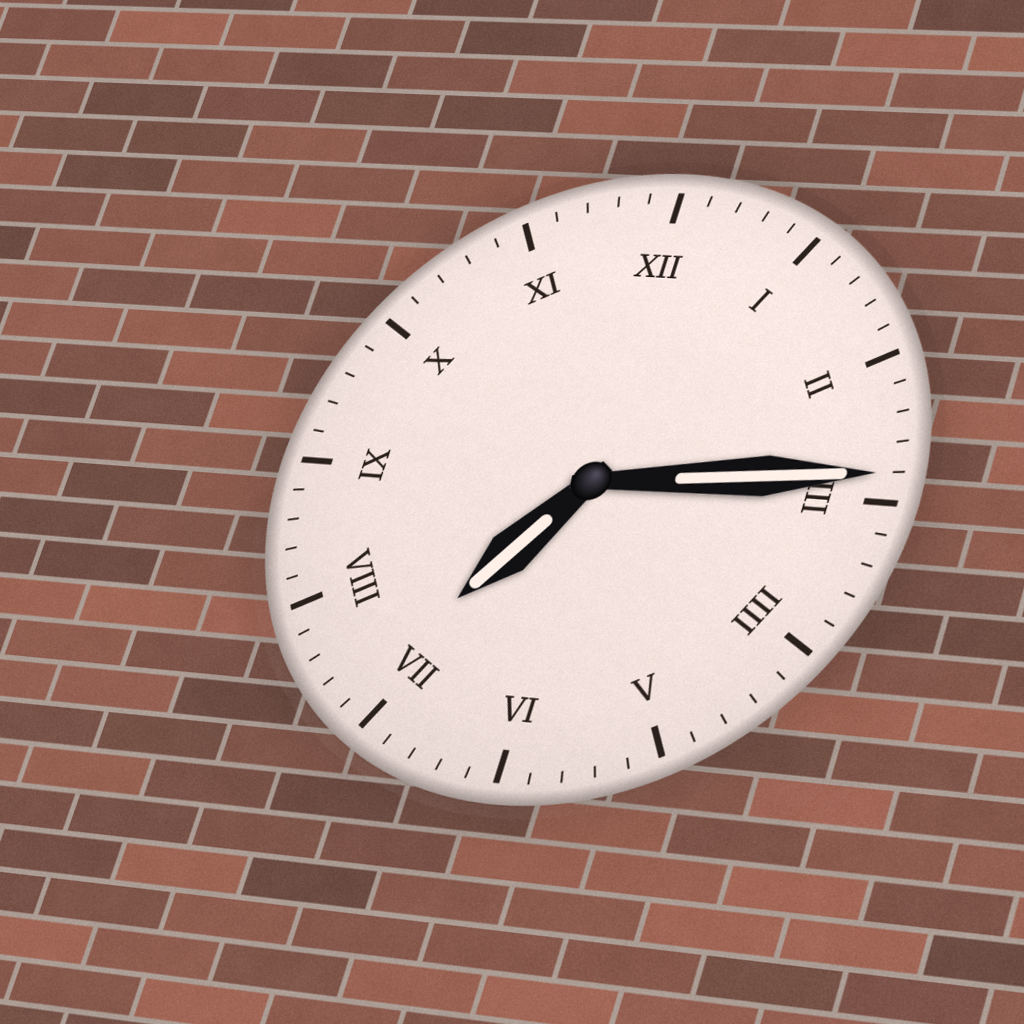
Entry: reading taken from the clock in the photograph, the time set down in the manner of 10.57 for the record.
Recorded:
7.14
